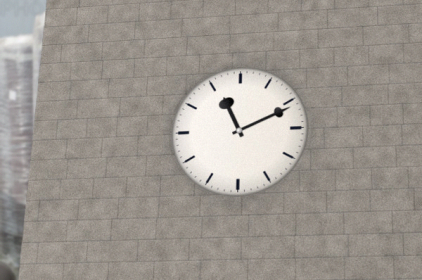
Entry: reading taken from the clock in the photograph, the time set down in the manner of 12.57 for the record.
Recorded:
11.11
